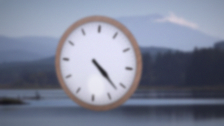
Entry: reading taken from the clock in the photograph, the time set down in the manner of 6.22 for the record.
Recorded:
4.22
